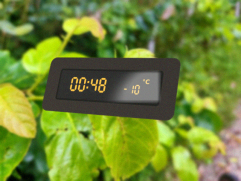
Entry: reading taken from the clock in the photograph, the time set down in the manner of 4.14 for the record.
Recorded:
0.48
